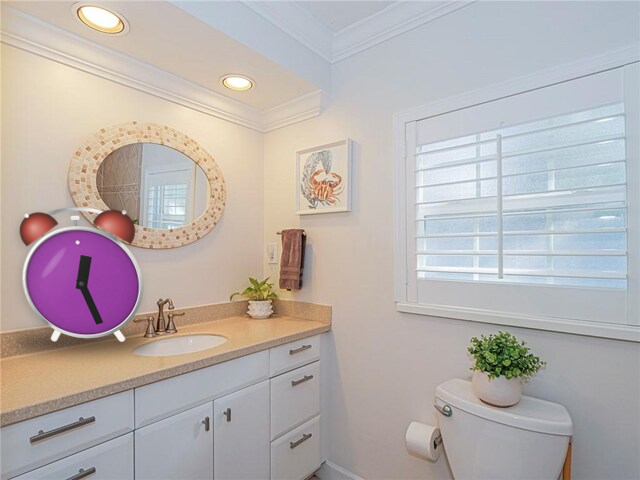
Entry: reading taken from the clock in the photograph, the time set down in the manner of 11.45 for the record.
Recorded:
12.27
